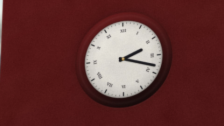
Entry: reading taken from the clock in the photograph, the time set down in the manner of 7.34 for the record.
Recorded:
2.18
